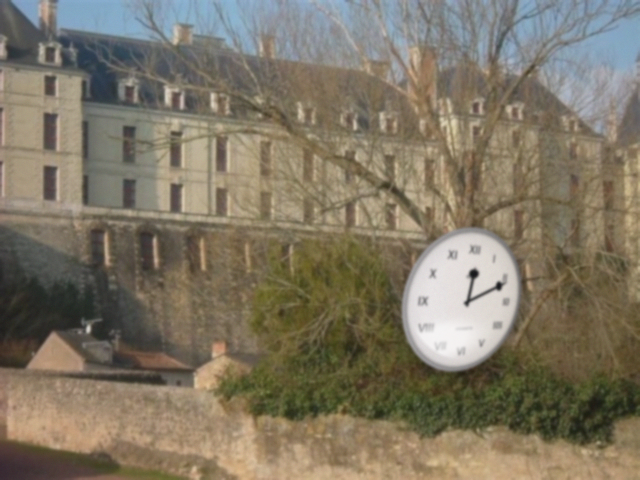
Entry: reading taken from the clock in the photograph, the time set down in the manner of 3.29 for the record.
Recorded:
12.11
